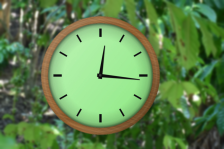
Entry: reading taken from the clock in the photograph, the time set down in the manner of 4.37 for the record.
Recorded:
12.16
